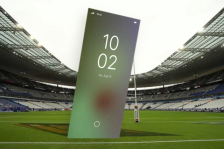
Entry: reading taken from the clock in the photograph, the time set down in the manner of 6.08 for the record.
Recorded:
10.02
